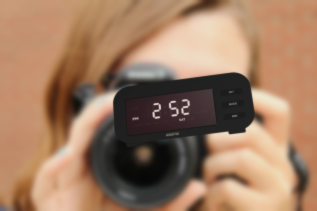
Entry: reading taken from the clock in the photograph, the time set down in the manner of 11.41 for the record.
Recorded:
2.52
